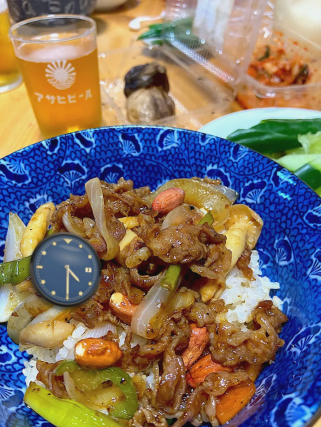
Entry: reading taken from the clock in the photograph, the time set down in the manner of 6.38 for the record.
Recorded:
4.30
